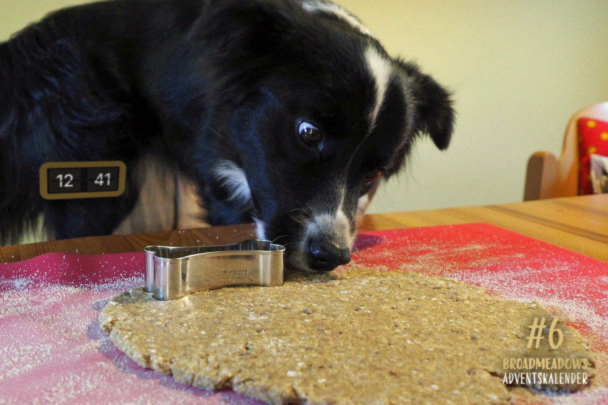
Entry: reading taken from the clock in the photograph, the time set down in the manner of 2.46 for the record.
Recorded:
12.41
